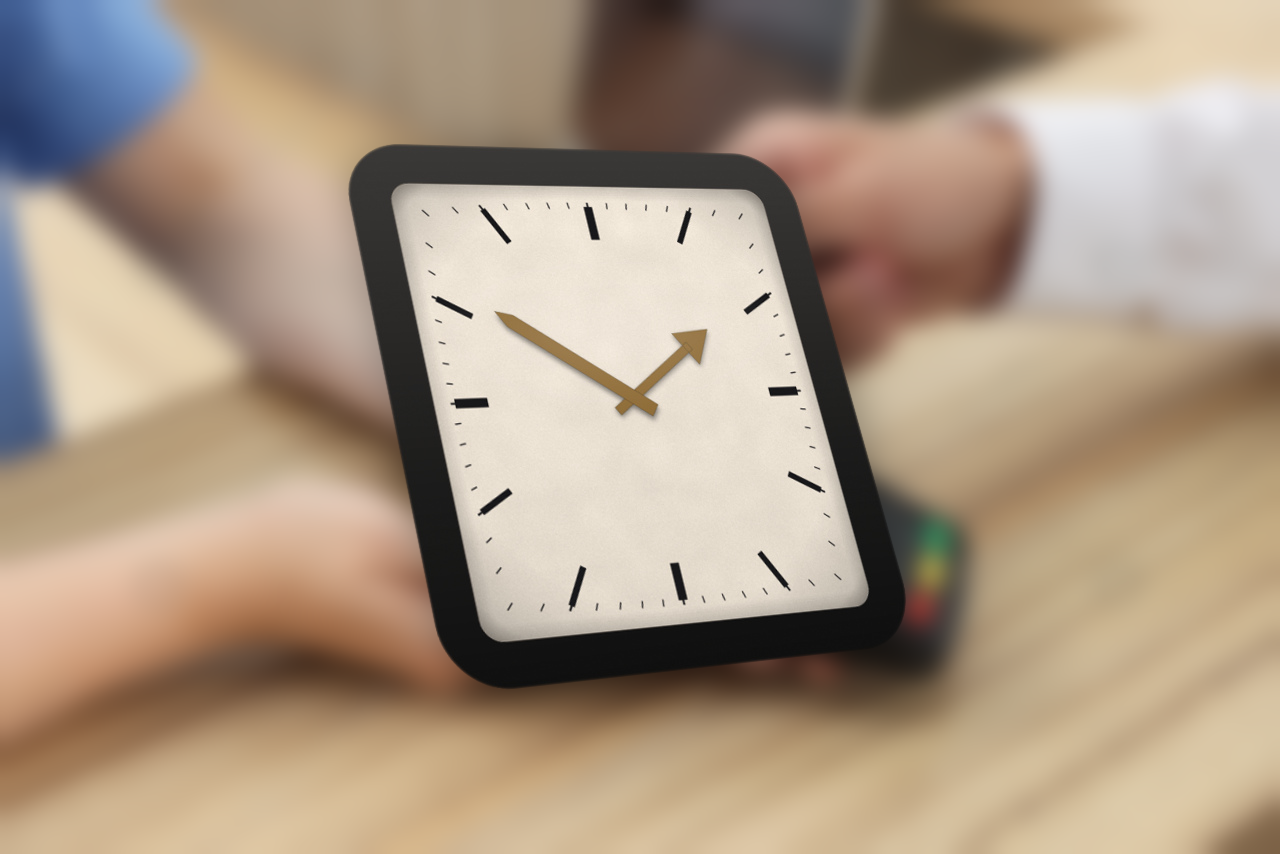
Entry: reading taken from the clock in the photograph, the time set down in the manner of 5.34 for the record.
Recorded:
1.51
